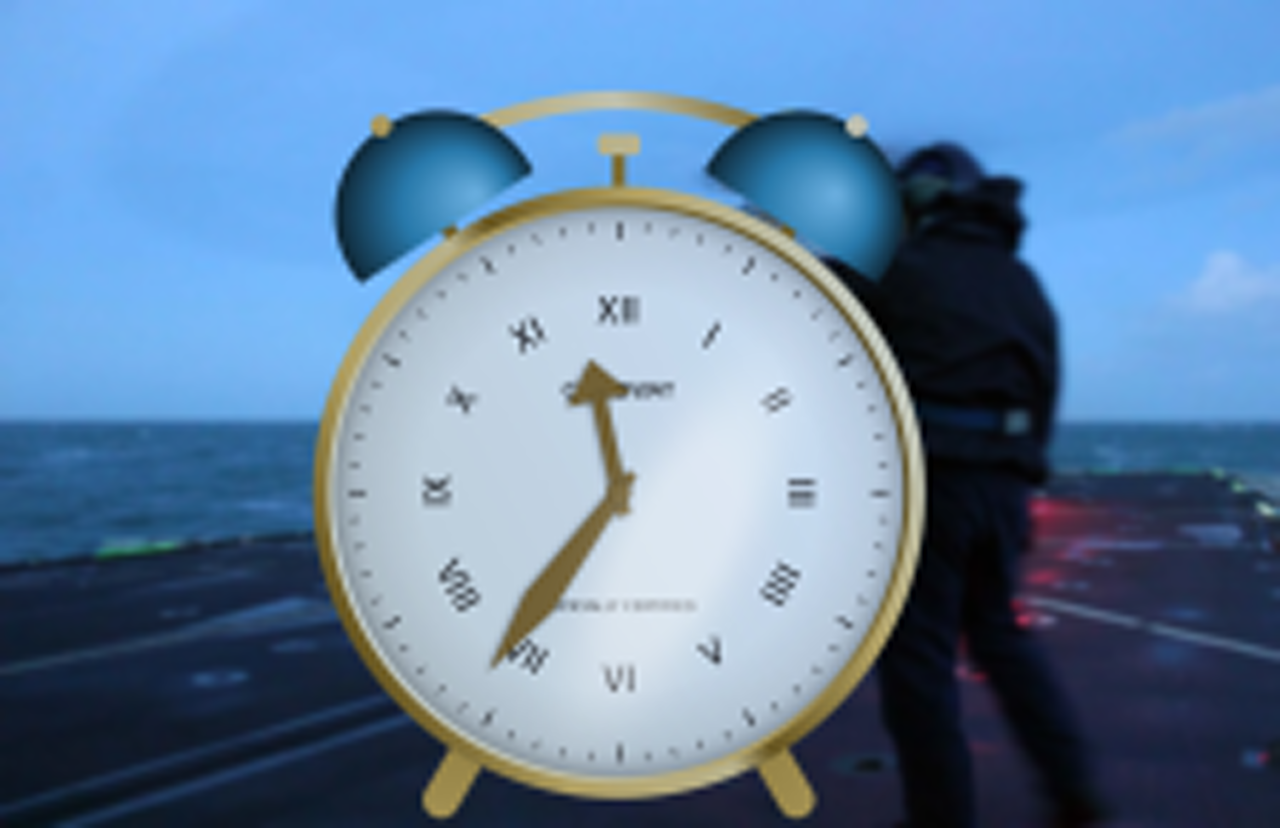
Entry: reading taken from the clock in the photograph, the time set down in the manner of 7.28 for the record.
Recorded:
11.36
